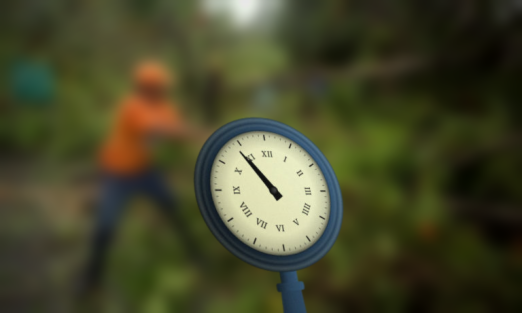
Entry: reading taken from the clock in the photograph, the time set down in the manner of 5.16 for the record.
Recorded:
10.54
